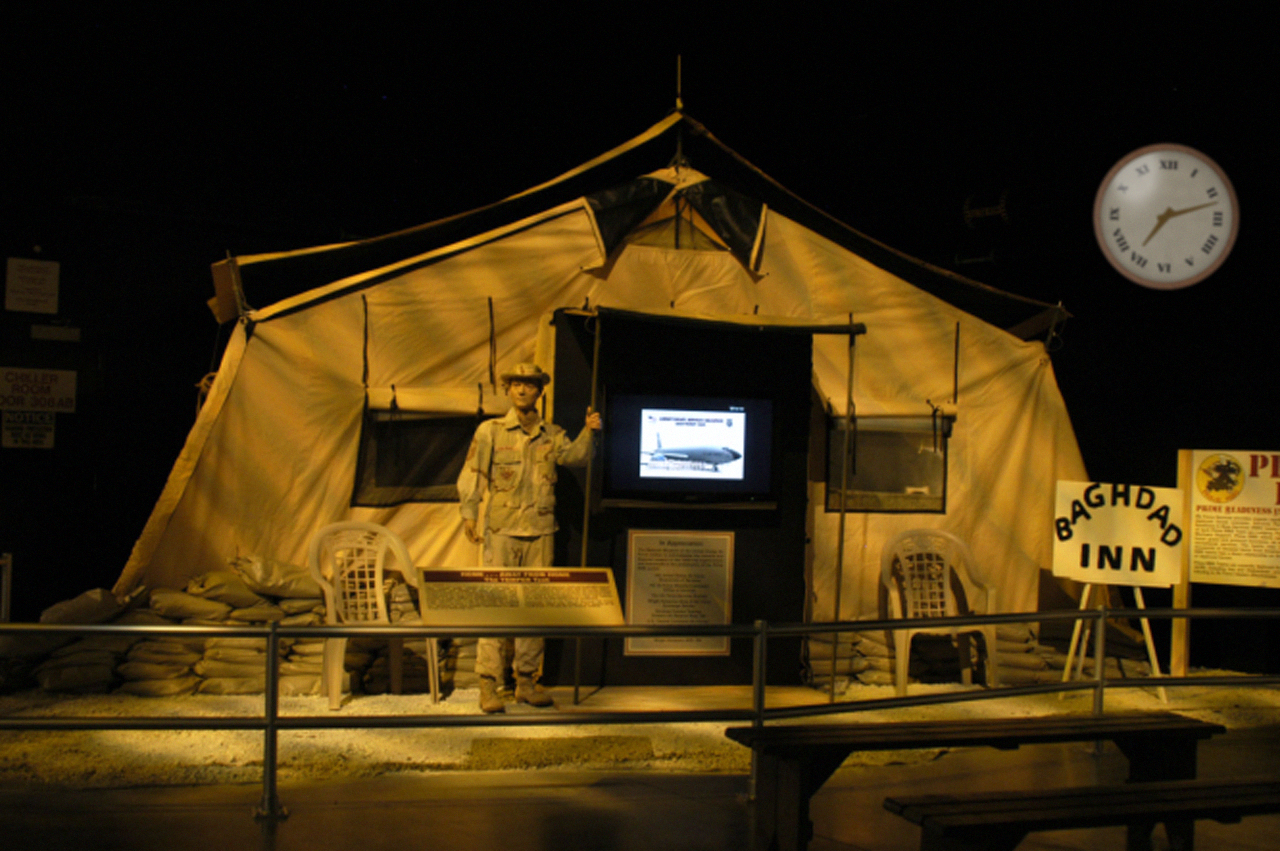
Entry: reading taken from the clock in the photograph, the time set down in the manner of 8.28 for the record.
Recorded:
7.12
